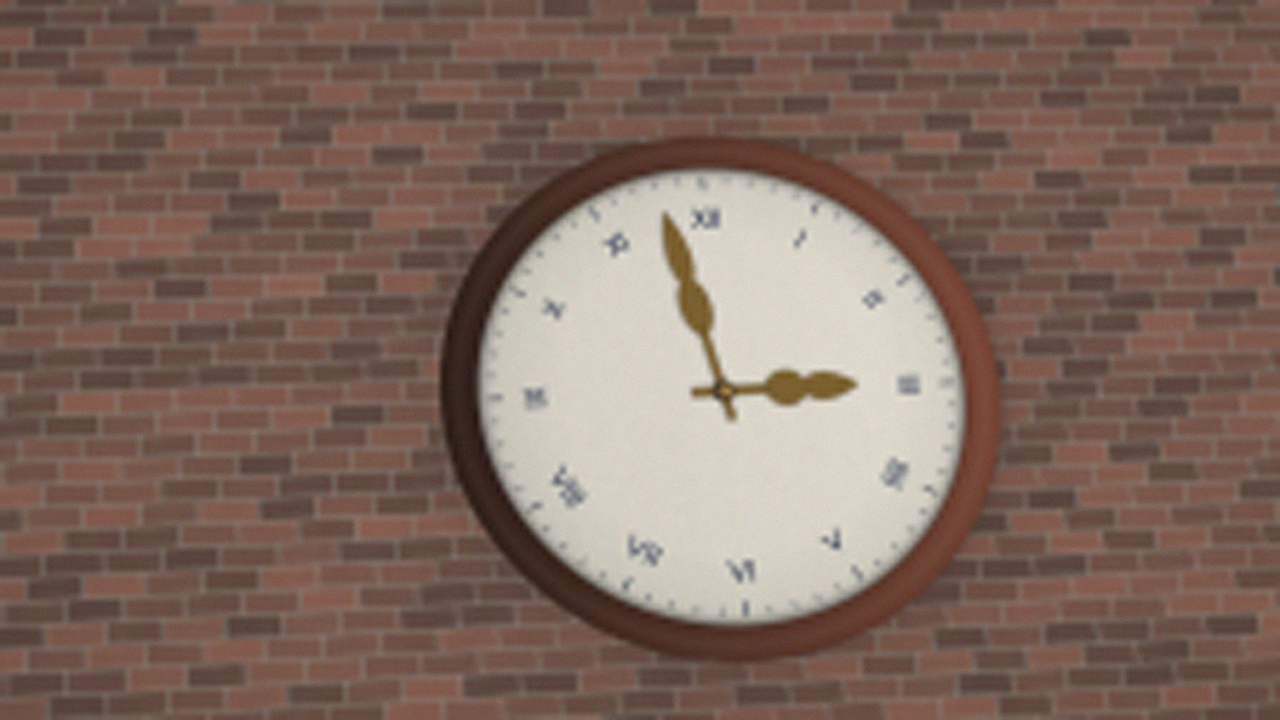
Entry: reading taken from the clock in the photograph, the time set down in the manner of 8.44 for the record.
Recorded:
2.58
